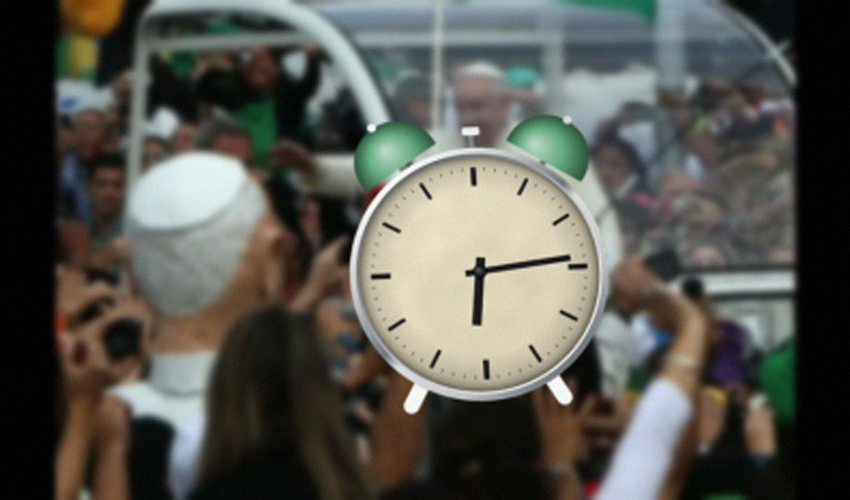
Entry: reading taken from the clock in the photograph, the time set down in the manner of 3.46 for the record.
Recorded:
6.14
